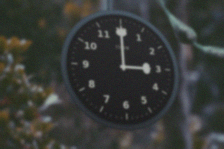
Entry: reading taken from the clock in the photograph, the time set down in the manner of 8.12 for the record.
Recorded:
3.00
